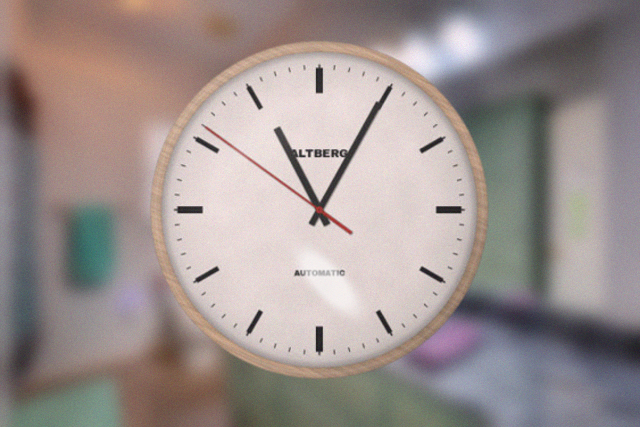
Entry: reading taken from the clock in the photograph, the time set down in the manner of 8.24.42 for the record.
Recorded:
11.04.51
